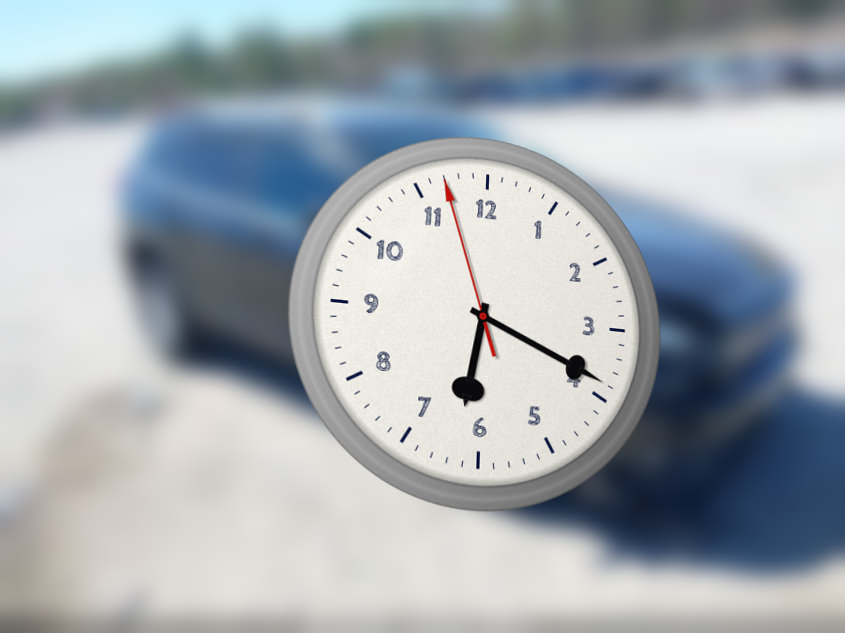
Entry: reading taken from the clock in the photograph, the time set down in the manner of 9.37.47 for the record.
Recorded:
6.18.57
